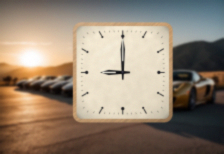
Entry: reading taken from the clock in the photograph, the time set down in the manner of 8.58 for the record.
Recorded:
9.00
